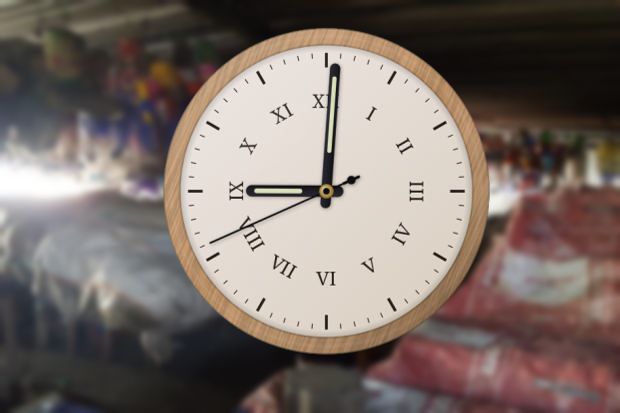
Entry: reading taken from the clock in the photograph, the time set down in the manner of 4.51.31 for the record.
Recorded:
9.00.41
